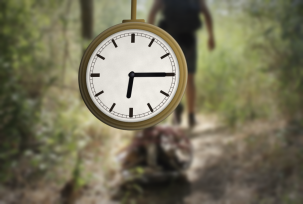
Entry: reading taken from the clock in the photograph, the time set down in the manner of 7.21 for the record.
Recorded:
6.15
